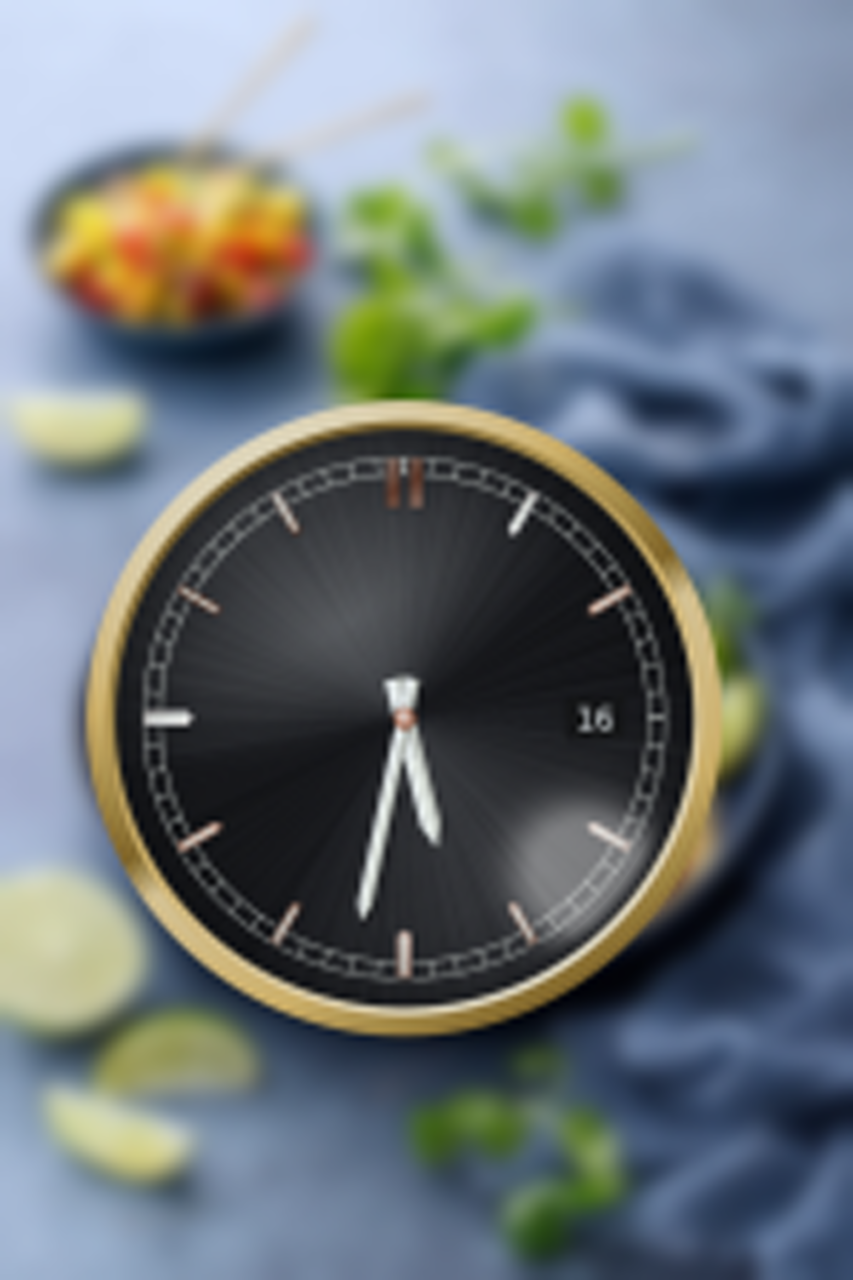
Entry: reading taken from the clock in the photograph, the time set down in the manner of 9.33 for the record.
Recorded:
5.32
